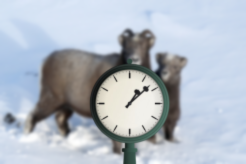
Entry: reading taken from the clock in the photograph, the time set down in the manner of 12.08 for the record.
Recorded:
1.08
